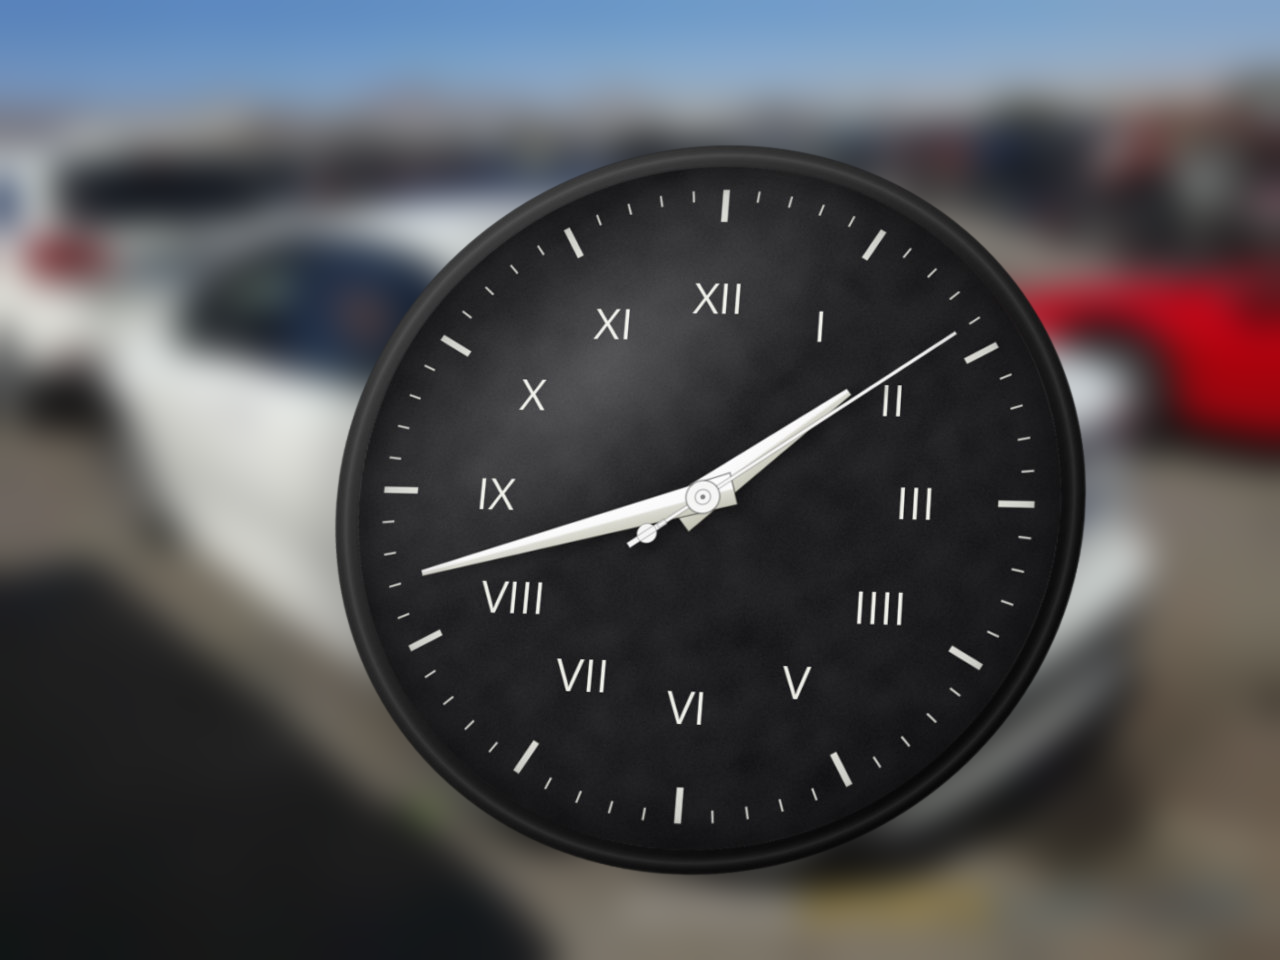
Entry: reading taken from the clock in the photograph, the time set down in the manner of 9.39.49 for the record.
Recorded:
1.42.09
